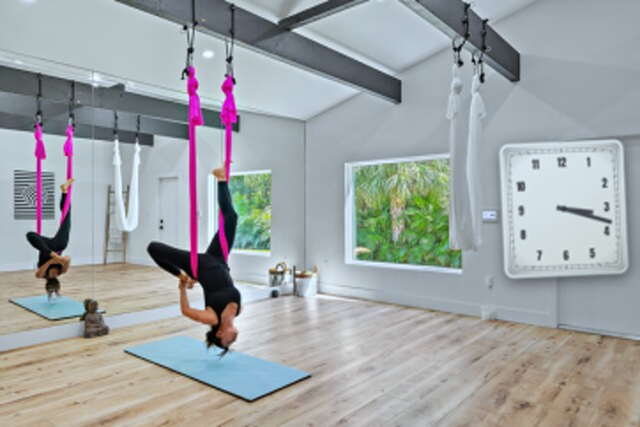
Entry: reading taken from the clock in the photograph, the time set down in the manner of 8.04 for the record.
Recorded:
3.18
